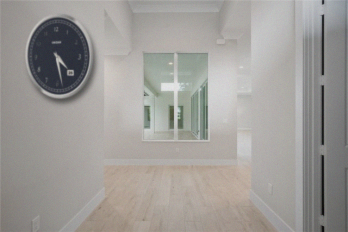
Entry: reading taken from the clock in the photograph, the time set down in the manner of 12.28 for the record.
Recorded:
4.28
